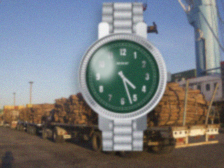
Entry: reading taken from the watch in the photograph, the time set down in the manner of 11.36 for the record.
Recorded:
4.27
